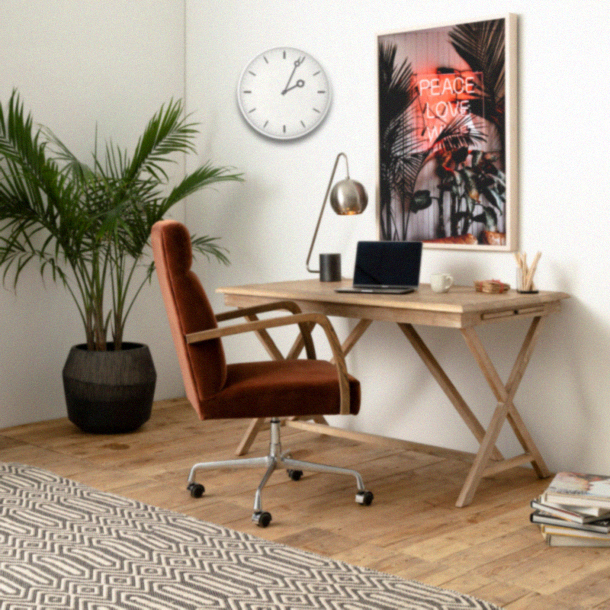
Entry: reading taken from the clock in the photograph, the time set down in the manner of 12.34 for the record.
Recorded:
2.04
